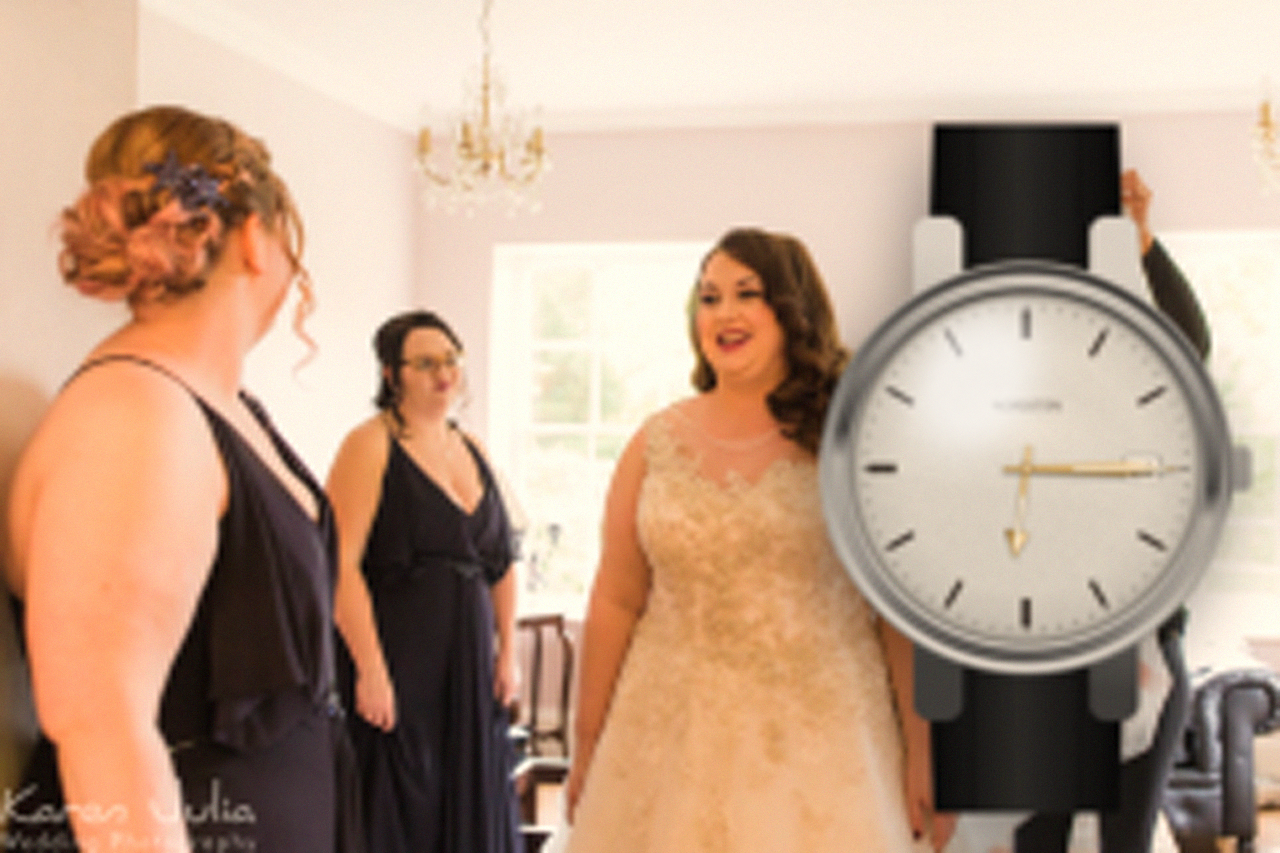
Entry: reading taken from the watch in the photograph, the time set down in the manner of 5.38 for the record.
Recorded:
6.15
